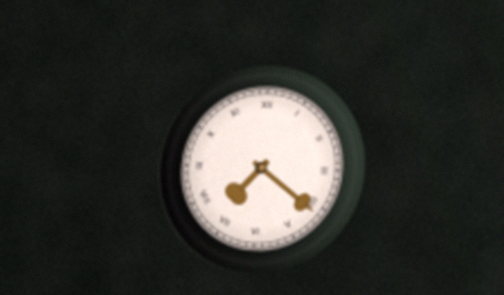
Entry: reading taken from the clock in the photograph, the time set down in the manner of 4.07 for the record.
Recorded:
7.21
